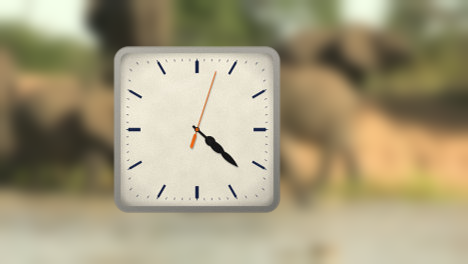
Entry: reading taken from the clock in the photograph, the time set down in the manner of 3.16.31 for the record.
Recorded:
4.22.03
